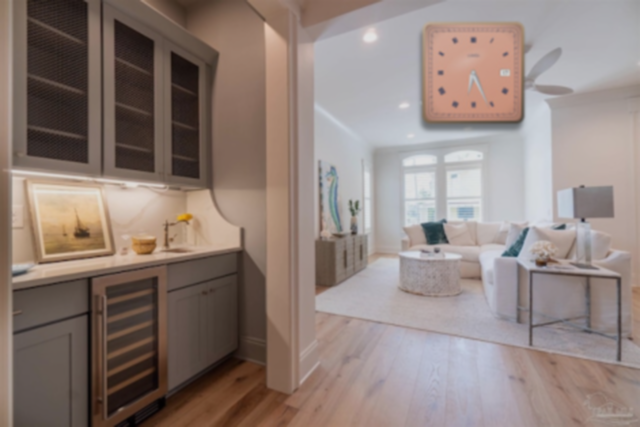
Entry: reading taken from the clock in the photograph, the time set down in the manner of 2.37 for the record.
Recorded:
6.26
